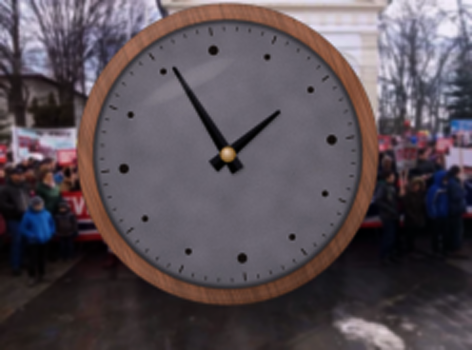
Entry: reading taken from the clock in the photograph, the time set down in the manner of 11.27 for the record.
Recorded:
1.56
